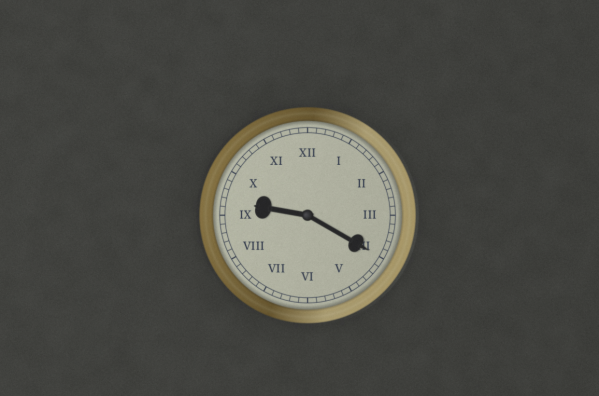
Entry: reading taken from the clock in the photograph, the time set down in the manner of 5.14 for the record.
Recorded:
9.20
